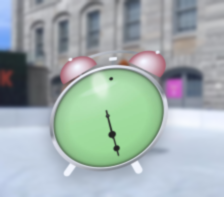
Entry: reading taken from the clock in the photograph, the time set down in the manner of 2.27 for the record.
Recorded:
5.27
